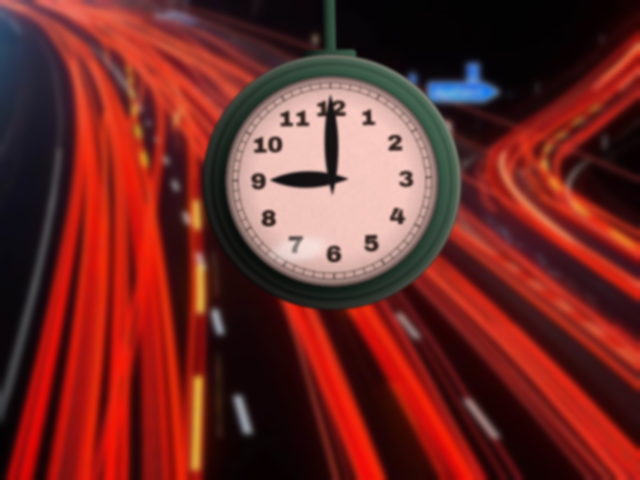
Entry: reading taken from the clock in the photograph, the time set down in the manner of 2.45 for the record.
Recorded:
9.00
